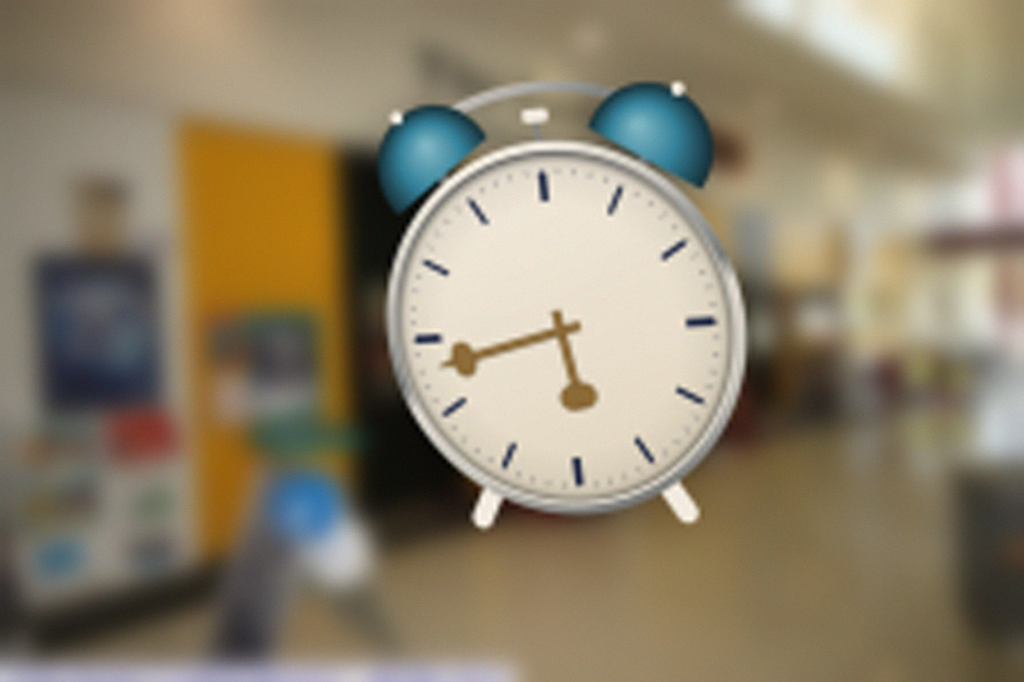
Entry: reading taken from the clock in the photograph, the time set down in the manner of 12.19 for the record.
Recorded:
5.43
